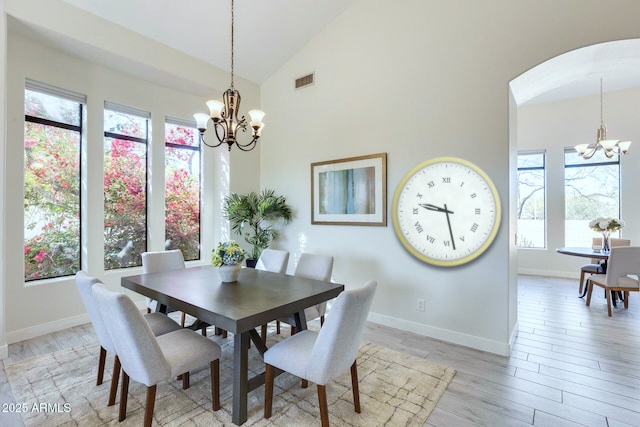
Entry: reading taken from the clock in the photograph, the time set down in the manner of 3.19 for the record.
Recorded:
9.28
